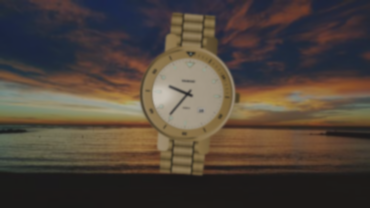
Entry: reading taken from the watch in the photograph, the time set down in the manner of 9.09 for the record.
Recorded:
9.36
